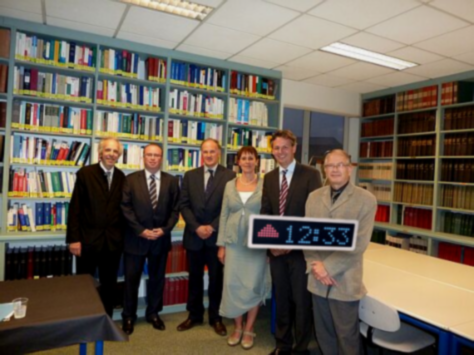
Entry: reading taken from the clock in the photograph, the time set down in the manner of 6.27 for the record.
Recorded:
12.33
